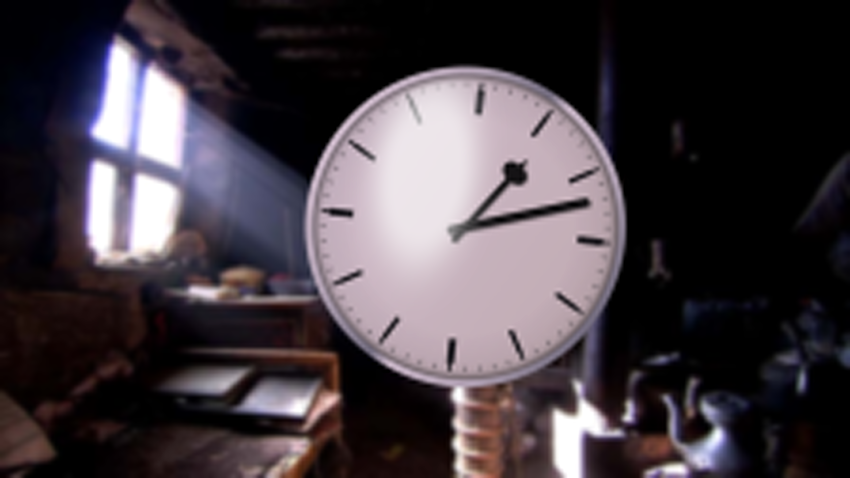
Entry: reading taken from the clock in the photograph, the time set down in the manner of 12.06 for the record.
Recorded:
1.12
